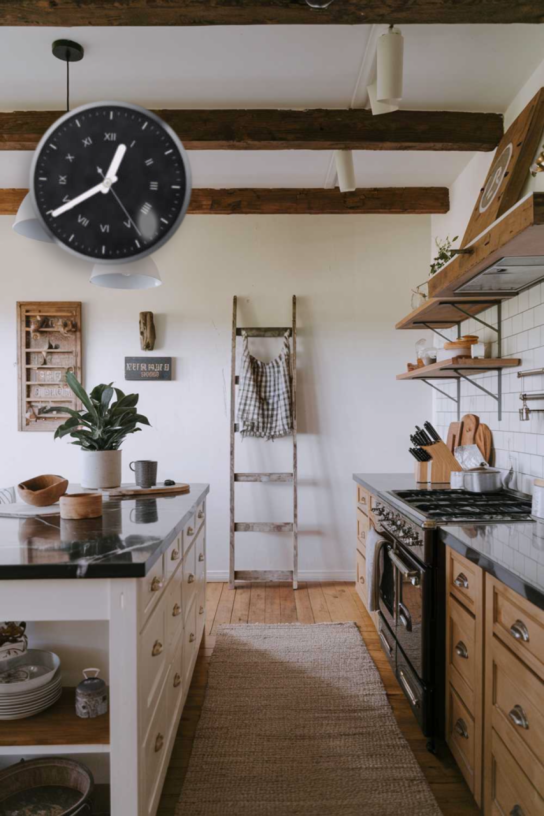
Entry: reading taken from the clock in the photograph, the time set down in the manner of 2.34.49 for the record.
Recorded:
12.39.24
